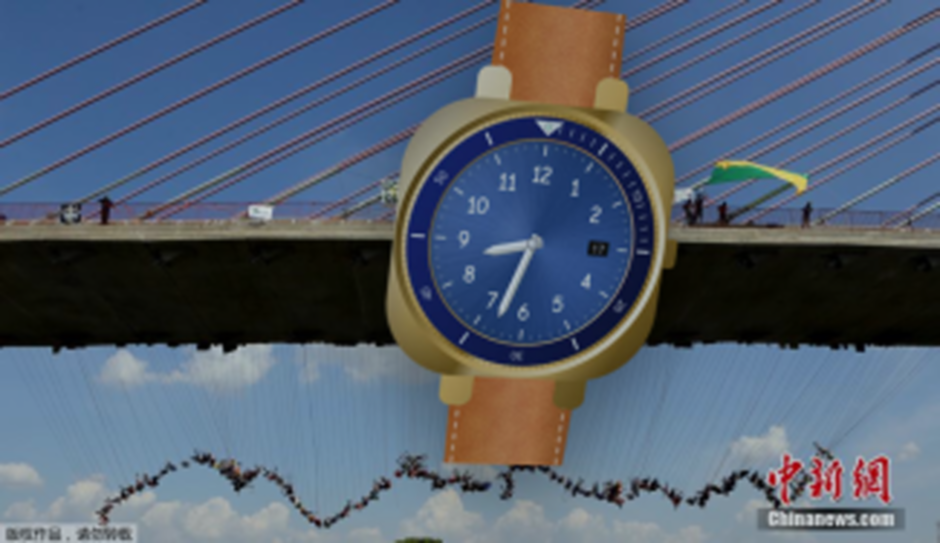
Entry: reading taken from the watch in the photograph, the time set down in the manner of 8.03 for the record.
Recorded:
8.33
